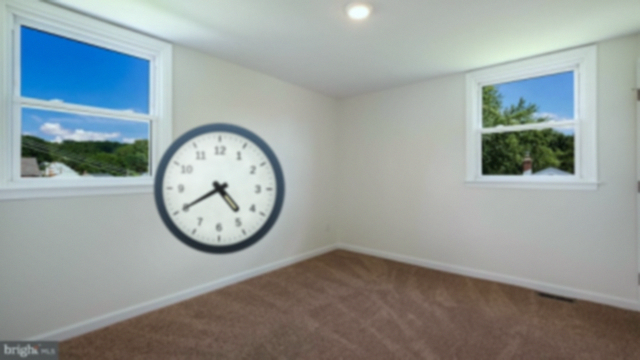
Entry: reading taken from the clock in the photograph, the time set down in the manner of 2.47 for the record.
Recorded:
4.40
